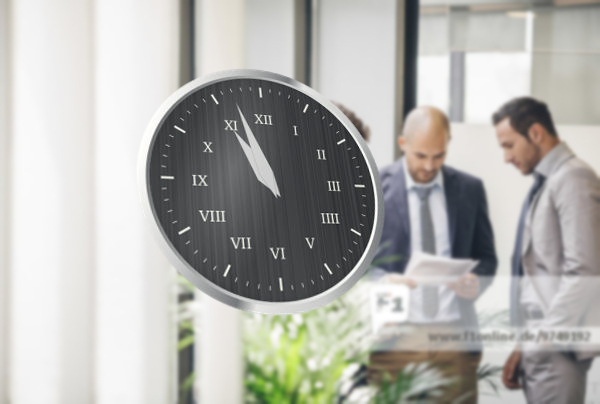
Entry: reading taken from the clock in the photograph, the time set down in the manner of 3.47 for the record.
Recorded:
10.57
